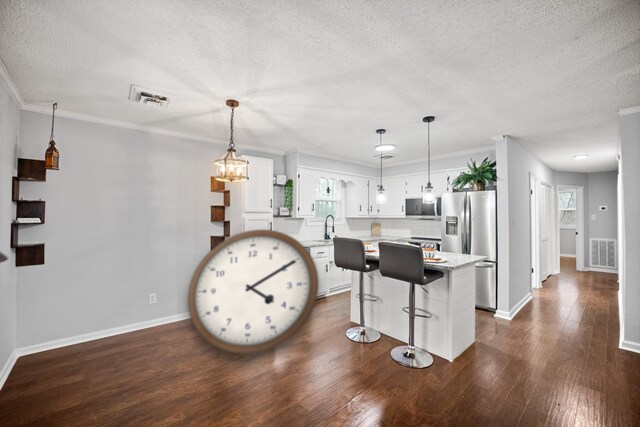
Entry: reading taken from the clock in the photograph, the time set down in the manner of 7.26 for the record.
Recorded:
4.10
